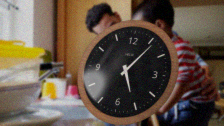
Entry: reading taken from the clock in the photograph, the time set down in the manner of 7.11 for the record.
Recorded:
5.06
